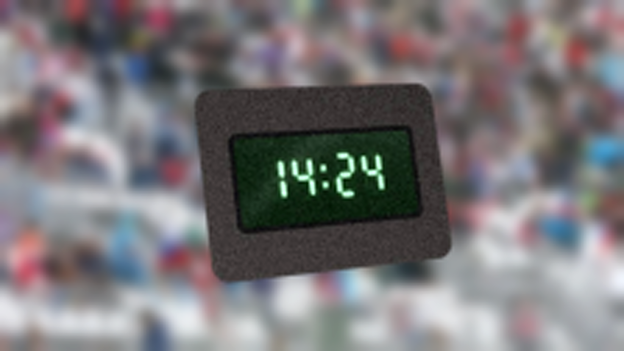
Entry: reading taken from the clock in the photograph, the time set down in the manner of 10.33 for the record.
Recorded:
14.24
